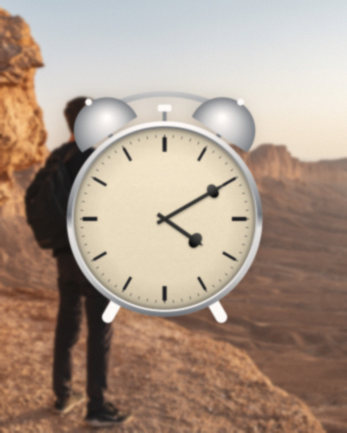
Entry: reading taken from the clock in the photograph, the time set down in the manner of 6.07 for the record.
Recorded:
4.10
